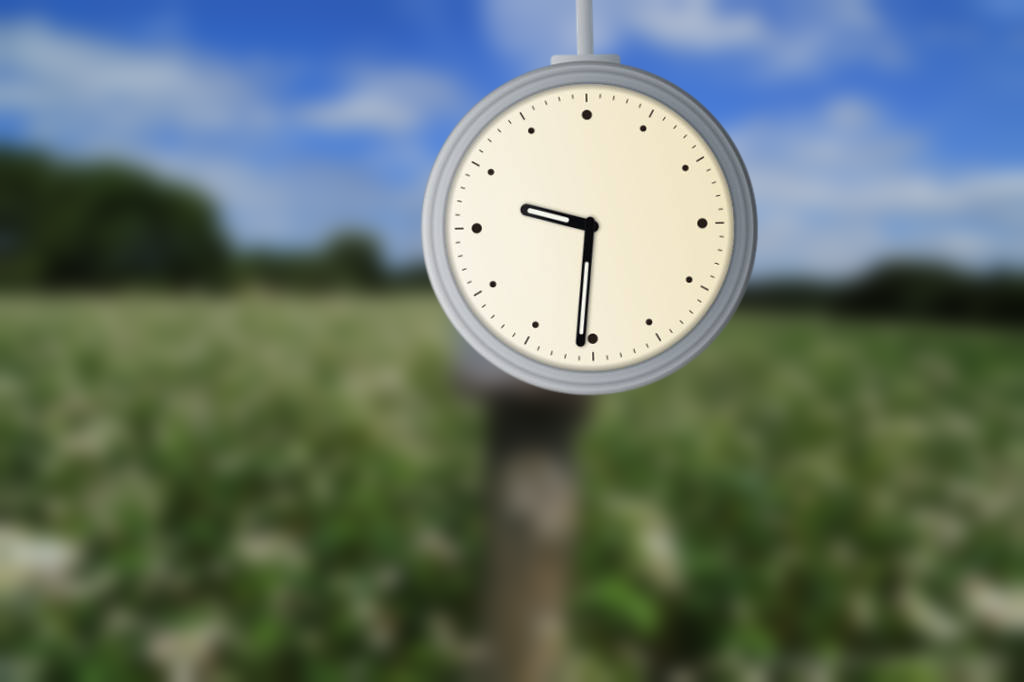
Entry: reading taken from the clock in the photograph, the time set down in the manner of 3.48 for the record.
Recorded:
9.31
